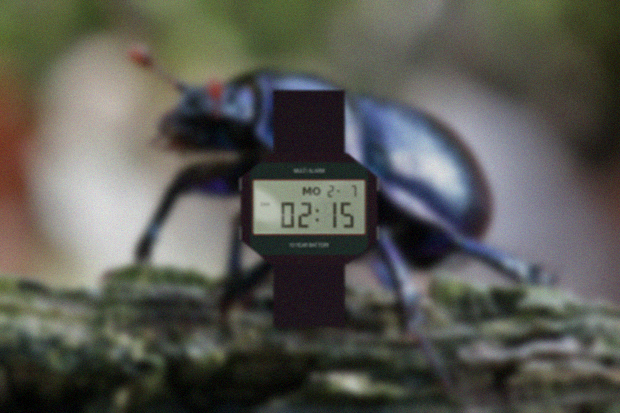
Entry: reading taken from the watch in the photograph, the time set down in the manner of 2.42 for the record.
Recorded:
2.15
